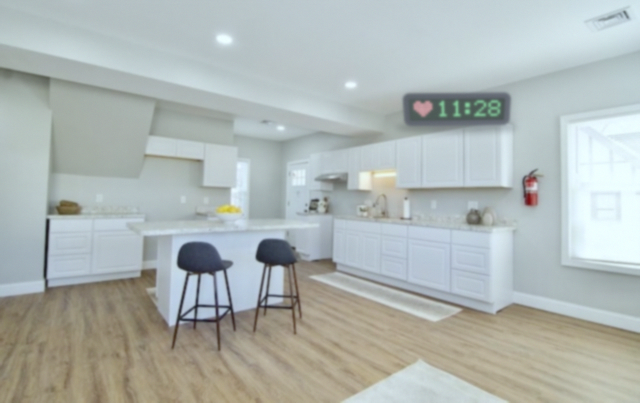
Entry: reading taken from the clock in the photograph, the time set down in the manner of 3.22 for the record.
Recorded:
11.28
